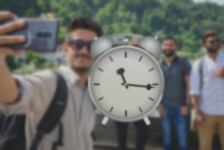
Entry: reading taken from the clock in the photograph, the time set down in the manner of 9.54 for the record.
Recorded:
11.16
